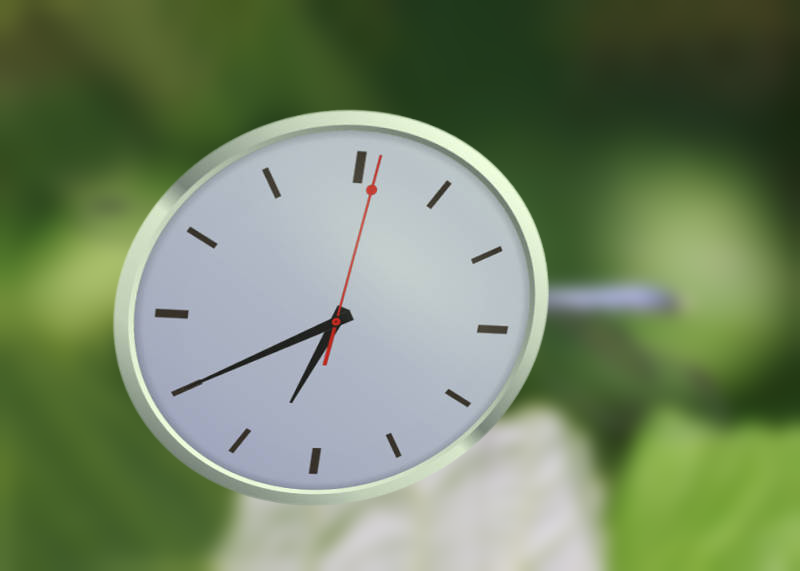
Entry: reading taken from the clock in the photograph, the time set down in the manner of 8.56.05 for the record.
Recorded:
6.40.01
